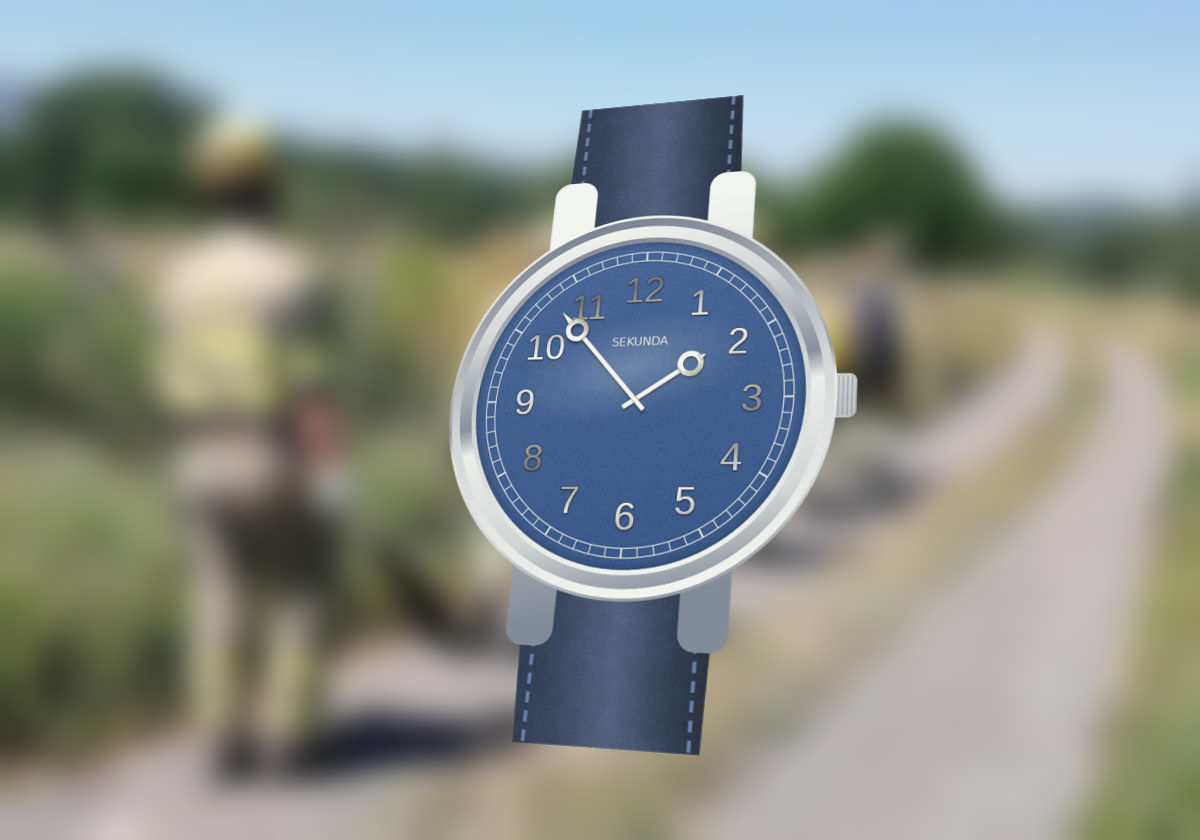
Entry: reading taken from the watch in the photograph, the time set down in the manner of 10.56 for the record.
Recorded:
1.53
